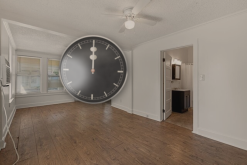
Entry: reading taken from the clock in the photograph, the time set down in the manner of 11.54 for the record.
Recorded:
12.00
